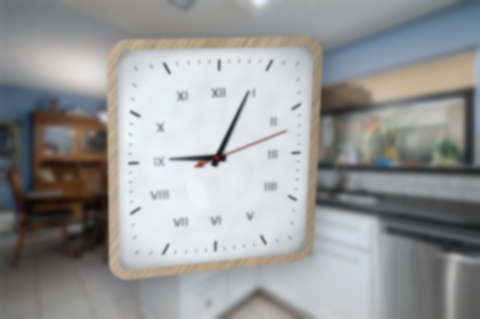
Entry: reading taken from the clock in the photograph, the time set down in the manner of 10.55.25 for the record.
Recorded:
9.04.12
